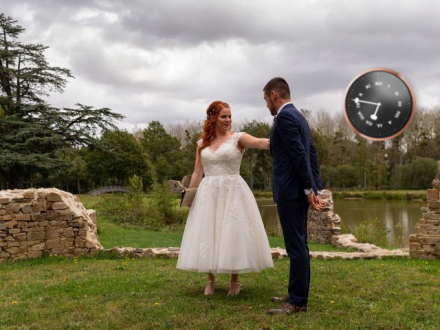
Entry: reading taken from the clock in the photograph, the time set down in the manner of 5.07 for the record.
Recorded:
6.47
